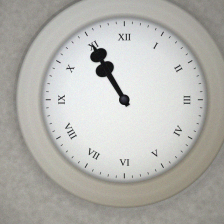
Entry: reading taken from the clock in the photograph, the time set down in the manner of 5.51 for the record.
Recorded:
10.55
